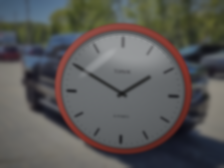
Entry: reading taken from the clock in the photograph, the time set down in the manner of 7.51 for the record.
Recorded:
1.50
